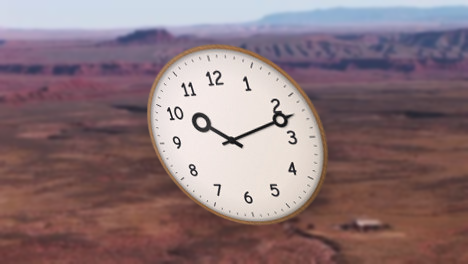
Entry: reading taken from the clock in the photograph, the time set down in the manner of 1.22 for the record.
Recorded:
10.12
